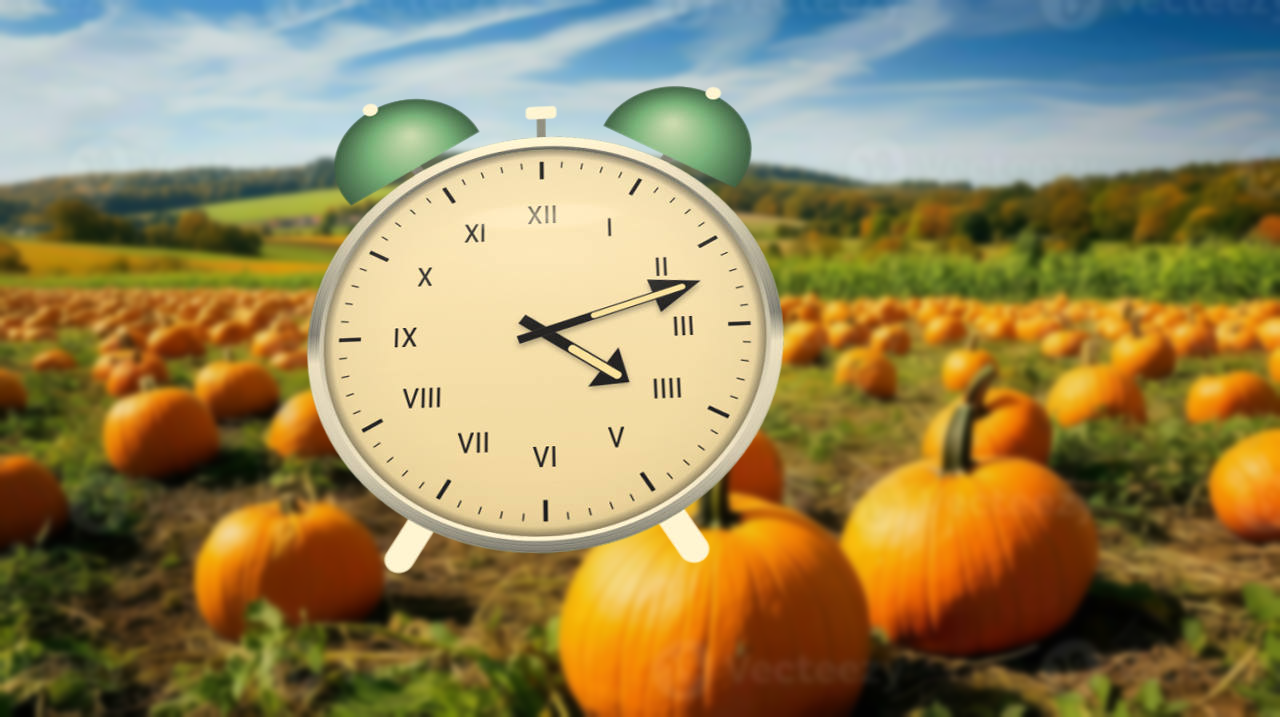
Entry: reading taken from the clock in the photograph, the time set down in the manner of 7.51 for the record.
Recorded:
4.12
